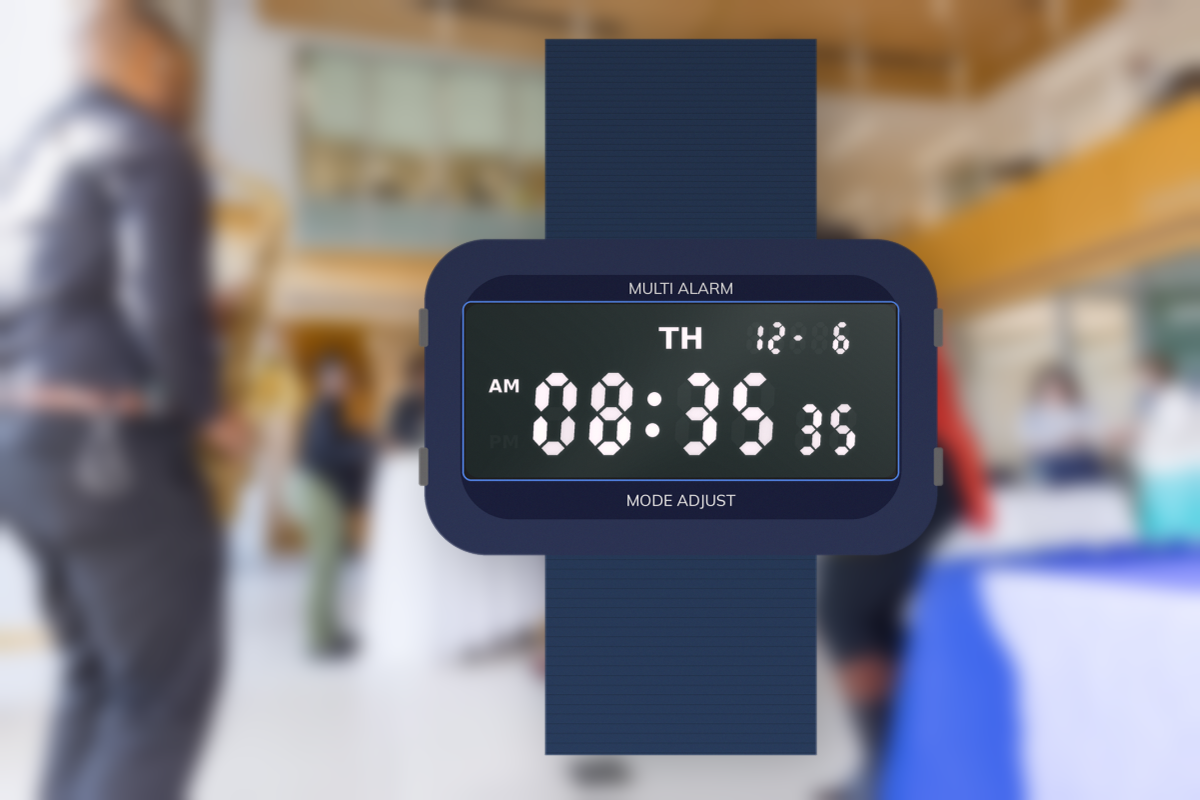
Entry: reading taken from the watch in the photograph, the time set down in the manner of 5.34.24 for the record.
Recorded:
8.35.35
